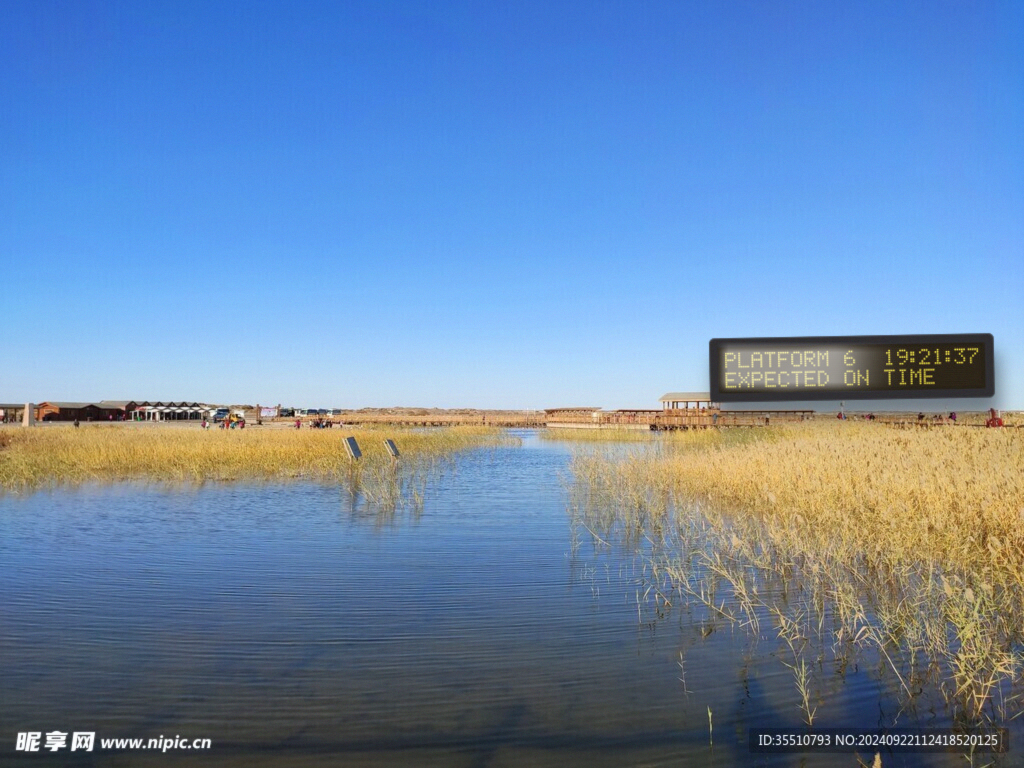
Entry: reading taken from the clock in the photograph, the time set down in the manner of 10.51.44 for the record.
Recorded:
19.21.37
